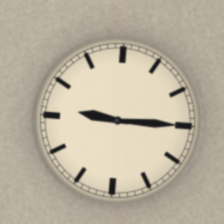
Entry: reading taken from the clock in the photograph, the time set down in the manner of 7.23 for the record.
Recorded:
9.15
